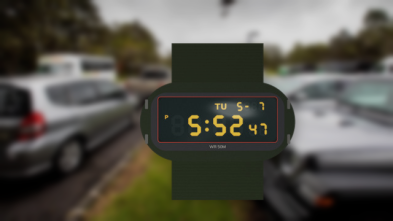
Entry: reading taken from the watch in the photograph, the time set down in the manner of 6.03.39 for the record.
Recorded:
5.52.47
